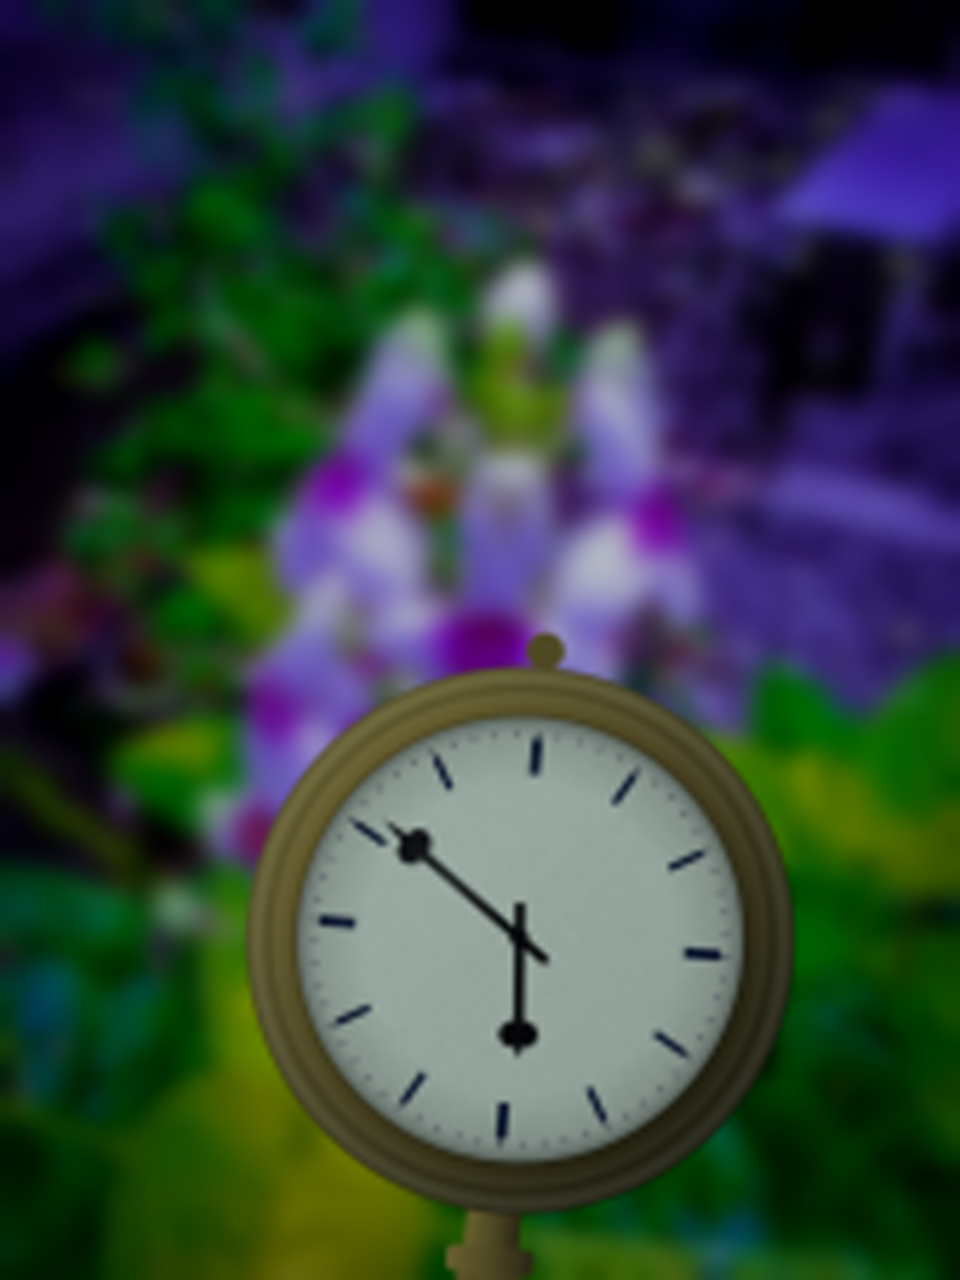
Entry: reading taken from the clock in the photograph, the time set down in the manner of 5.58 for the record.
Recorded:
5.51
